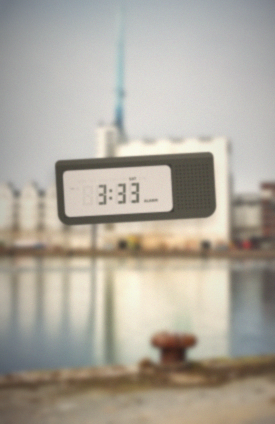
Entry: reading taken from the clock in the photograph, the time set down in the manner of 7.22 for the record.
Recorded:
3.33
